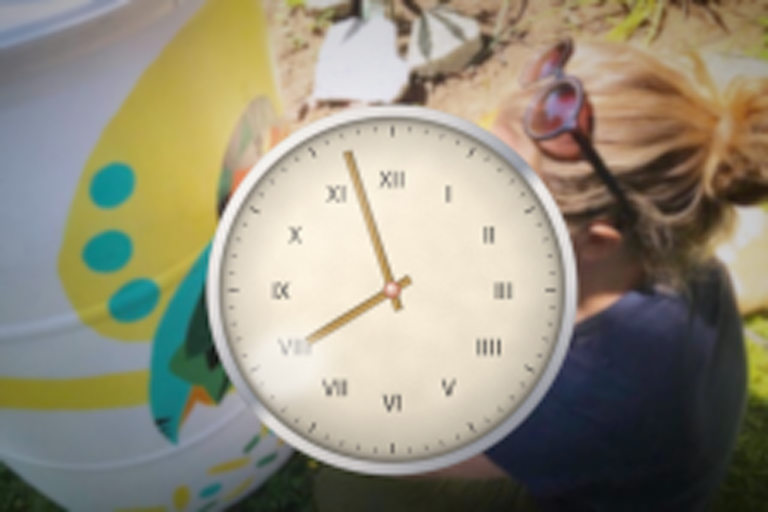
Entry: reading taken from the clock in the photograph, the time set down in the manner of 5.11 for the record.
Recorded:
7.57
